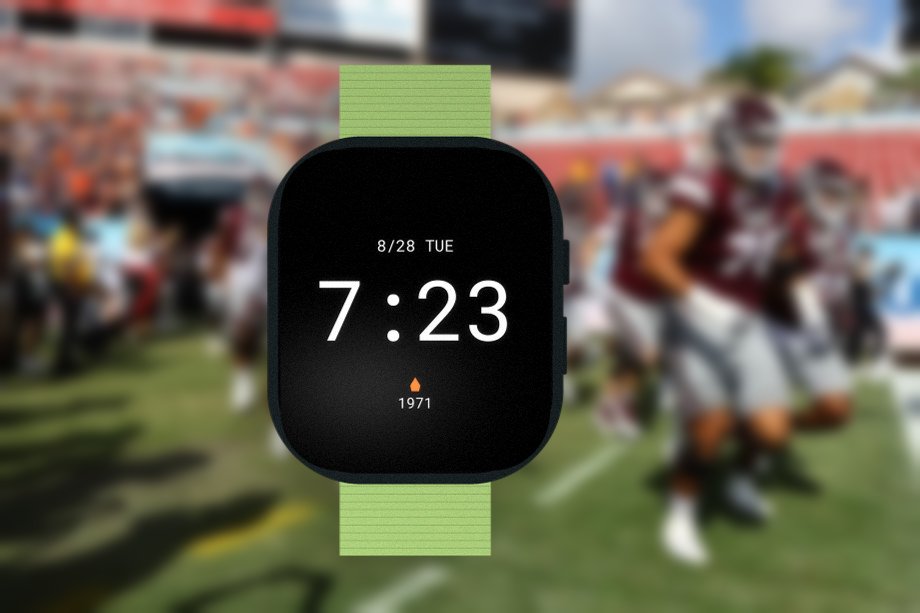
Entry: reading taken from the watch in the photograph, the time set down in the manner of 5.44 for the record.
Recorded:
7.23
